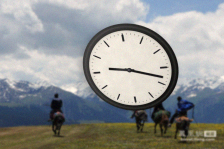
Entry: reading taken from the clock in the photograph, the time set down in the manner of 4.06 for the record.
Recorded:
9.18
